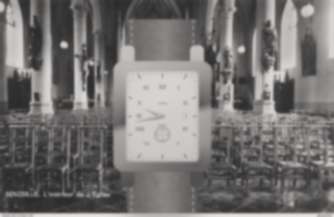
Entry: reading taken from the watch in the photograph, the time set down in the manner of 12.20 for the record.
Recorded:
9.43
